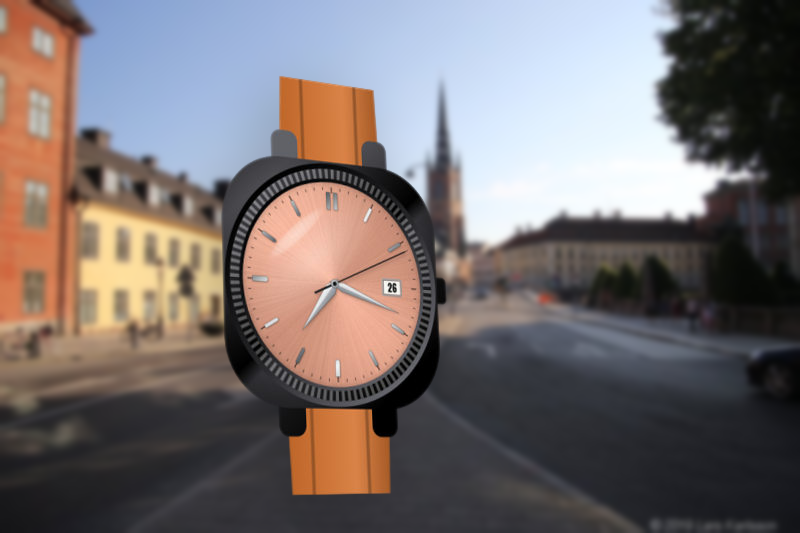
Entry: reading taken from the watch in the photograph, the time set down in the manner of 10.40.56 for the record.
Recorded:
7.18.11
